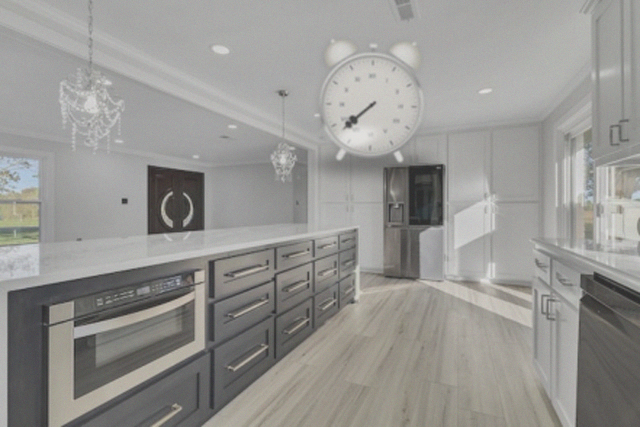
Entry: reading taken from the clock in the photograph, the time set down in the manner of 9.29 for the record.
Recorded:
7.38
